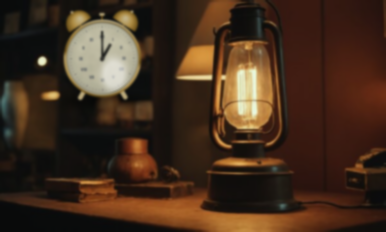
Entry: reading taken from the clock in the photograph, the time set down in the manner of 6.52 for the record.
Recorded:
1.00
